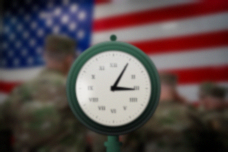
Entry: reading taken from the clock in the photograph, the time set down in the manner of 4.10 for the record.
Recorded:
3.05
